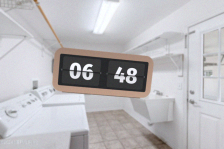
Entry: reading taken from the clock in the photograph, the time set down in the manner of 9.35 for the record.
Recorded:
6.48
